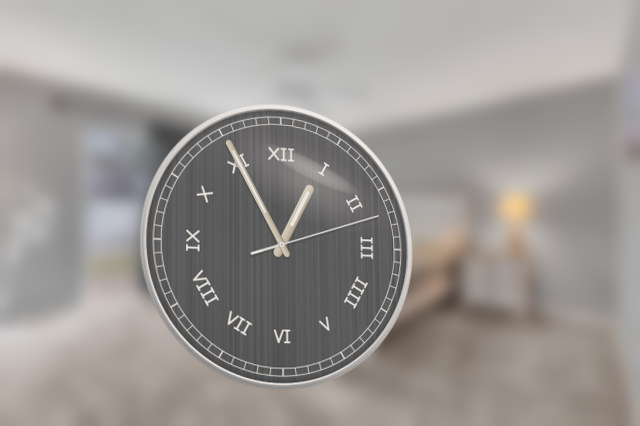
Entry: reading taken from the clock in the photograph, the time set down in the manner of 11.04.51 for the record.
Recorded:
12.55.12
